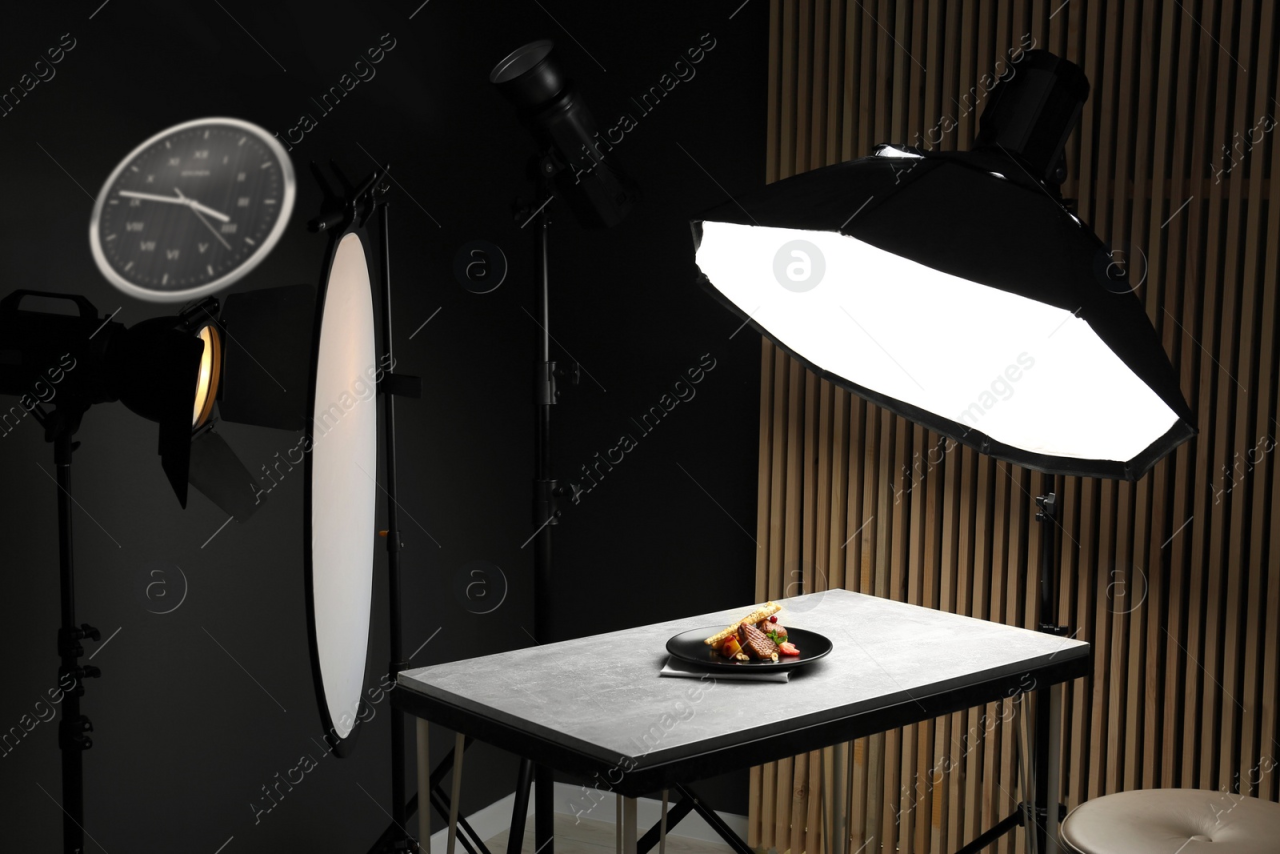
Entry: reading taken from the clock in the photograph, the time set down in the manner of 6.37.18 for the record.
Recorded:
3.46.22
